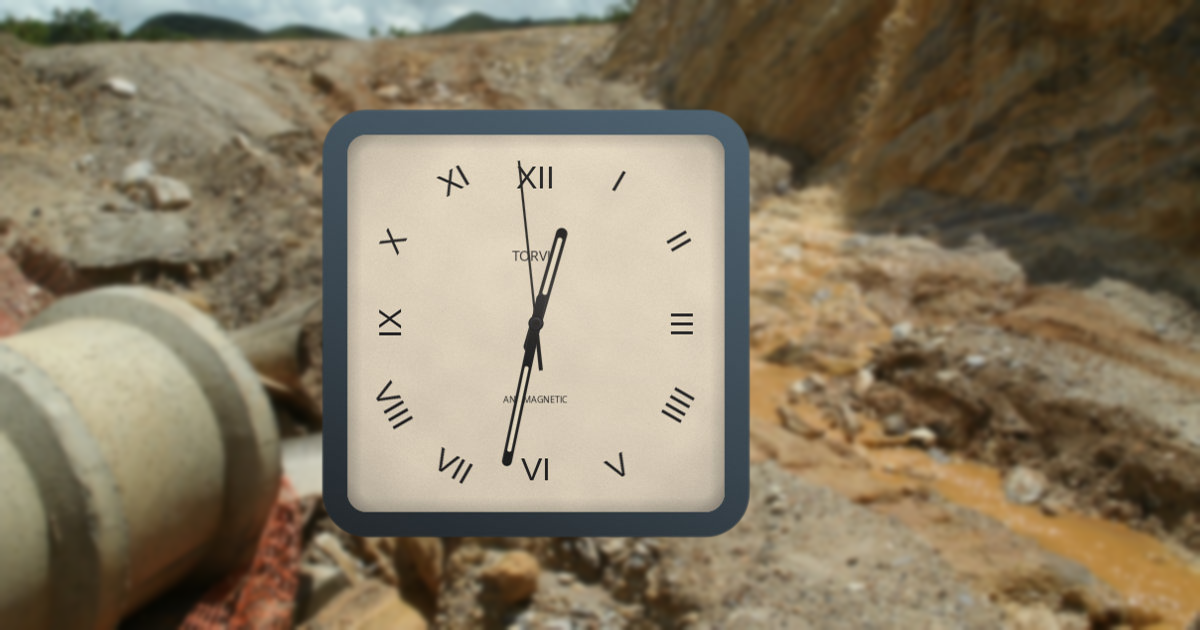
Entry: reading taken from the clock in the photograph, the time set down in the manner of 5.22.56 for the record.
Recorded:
12.31.59
